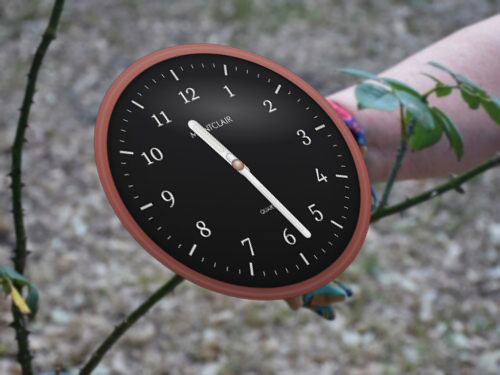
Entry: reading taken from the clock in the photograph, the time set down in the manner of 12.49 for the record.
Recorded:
11.28
